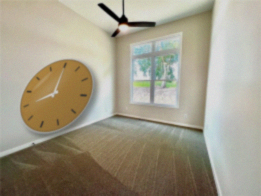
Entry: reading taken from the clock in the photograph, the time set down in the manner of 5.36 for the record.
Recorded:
8.00
